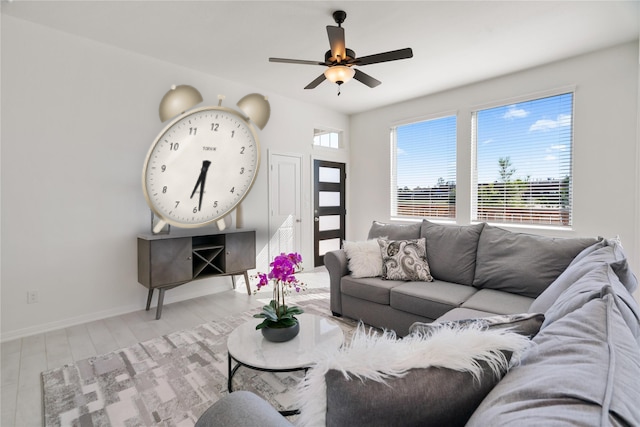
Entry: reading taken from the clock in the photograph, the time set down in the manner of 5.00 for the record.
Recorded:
6.29
